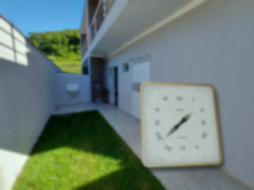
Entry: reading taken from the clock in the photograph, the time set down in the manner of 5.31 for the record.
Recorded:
1.38
